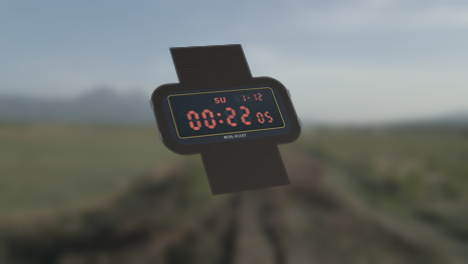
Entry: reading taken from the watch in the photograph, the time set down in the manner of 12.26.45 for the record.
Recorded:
0.22.05
